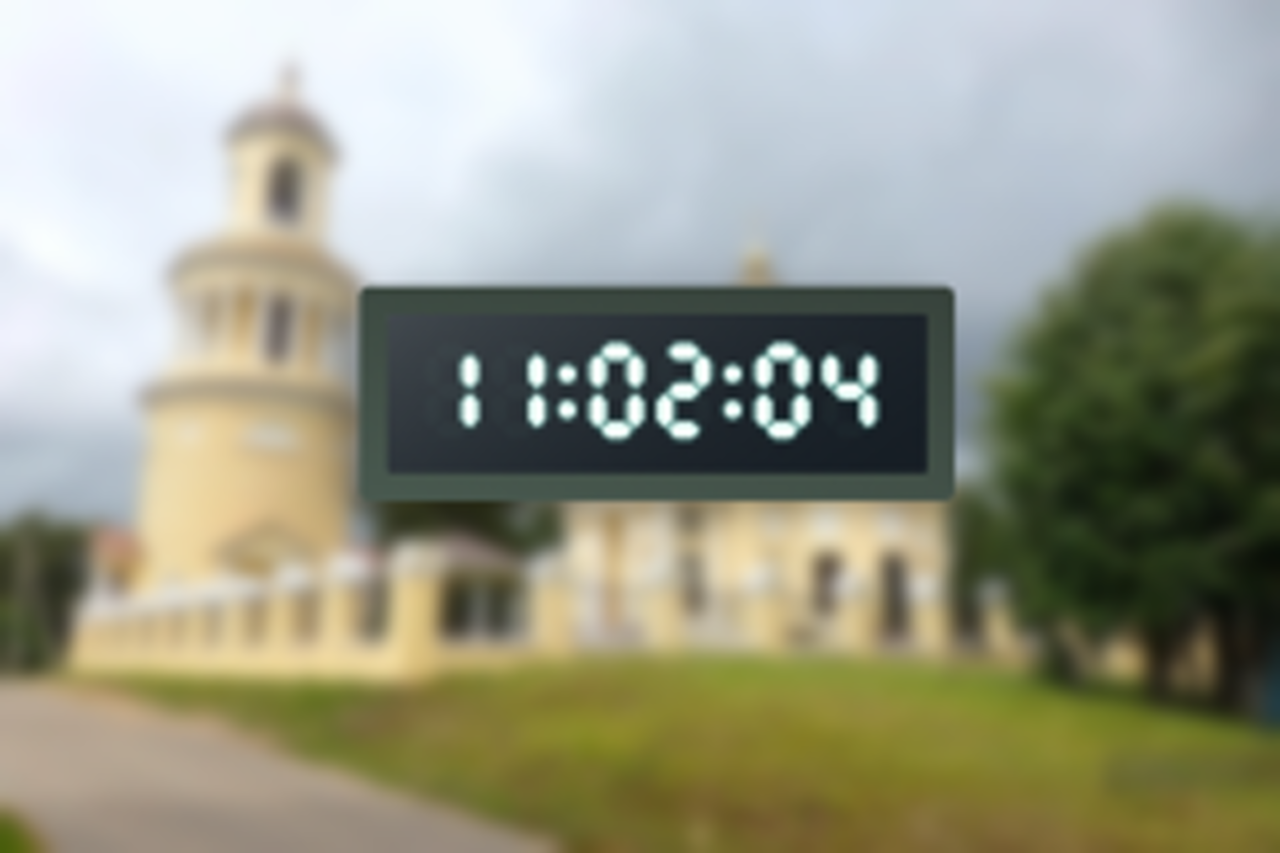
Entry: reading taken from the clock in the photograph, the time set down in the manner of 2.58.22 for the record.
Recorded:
11.02.04
